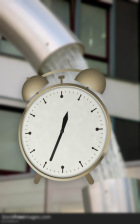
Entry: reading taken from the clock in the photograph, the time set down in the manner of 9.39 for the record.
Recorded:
12.34
